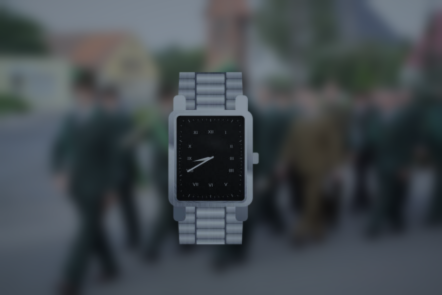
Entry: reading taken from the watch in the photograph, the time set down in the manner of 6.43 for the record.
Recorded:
8.40
